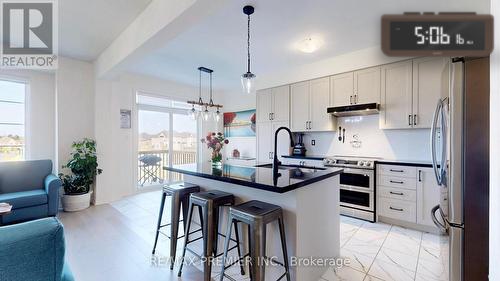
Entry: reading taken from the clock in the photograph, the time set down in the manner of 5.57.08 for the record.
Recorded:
5.06.16
